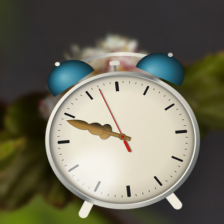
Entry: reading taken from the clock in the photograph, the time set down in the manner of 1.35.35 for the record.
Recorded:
9.48.57
